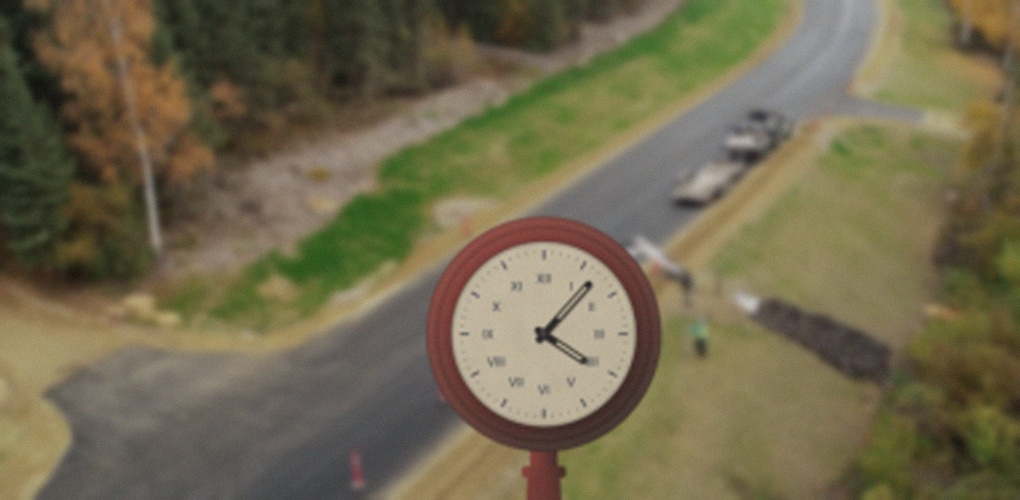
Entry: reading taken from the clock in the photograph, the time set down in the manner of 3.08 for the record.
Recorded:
4.07
